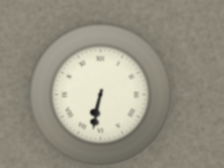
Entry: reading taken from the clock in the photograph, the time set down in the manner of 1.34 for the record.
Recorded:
6.32
